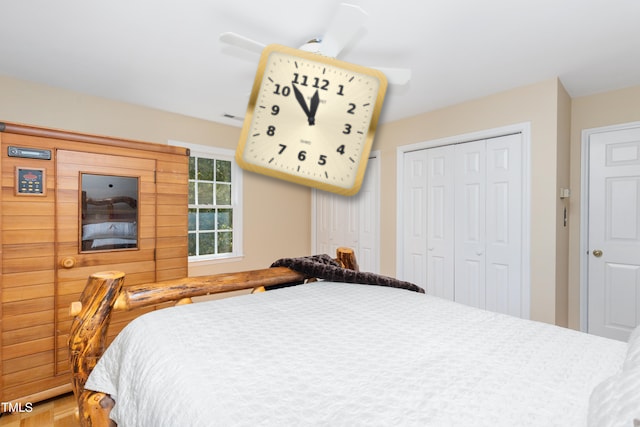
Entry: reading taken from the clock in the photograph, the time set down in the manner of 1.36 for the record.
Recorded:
11.53
